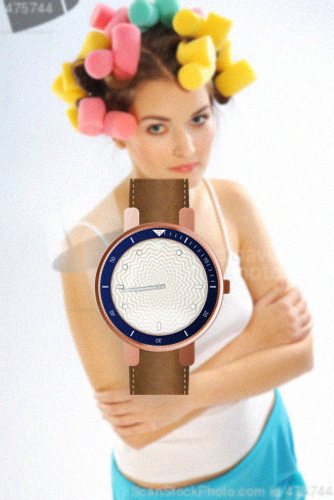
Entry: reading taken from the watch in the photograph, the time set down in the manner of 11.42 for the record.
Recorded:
8.44
